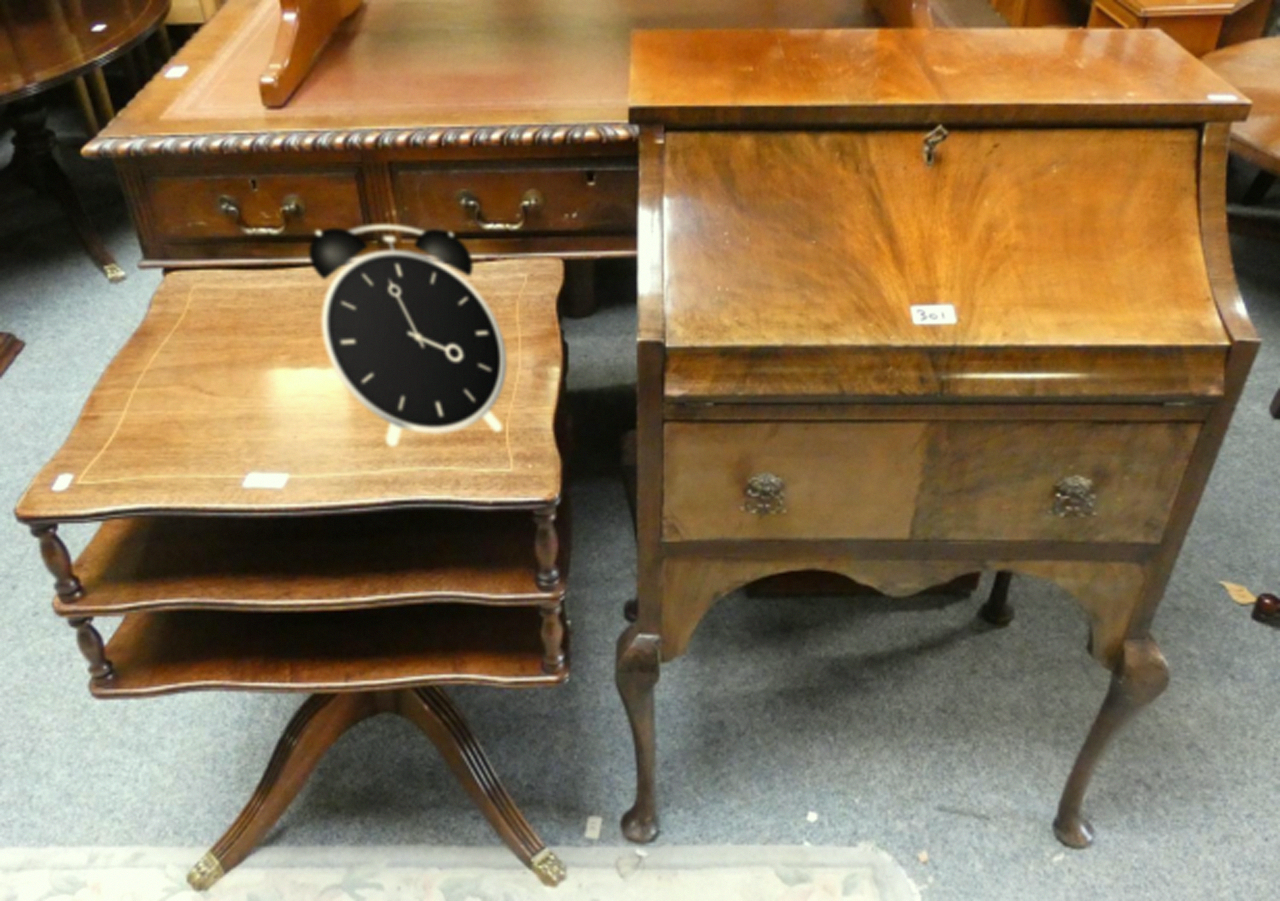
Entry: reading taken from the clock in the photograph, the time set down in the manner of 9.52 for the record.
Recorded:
3.58
